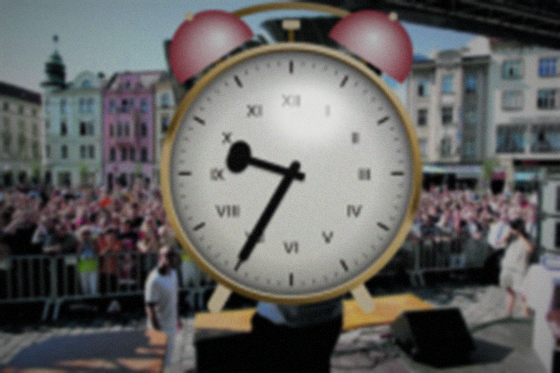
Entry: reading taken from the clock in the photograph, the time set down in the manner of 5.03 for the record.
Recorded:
9.35
